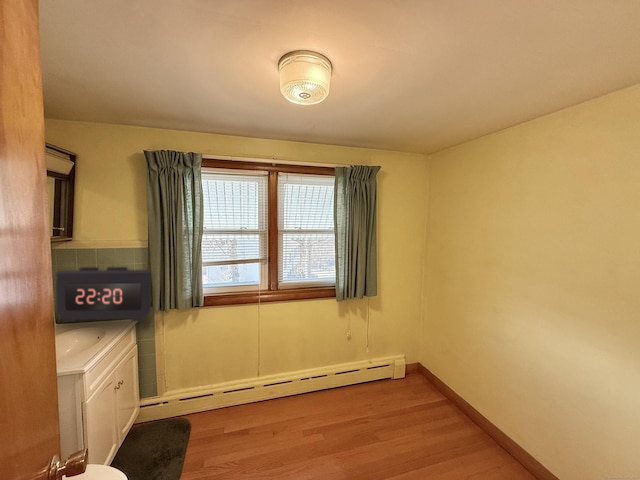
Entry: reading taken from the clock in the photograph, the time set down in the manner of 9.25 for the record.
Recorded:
22.20
